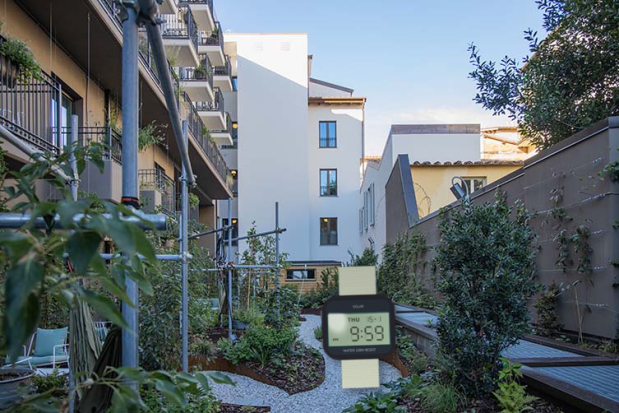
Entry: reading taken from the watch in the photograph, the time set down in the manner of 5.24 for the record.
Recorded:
9.59
